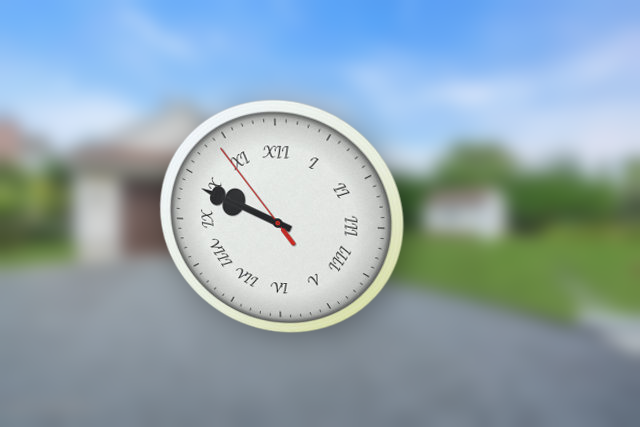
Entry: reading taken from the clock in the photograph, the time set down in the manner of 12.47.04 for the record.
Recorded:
9.48.54
